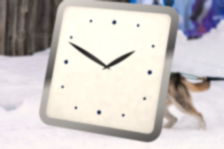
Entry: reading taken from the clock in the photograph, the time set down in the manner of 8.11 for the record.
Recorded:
1.49
